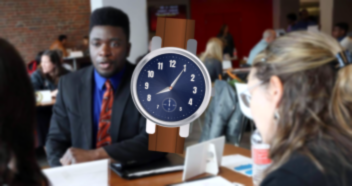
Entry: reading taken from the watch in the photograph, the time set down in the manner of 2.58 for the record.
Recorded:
8.05
